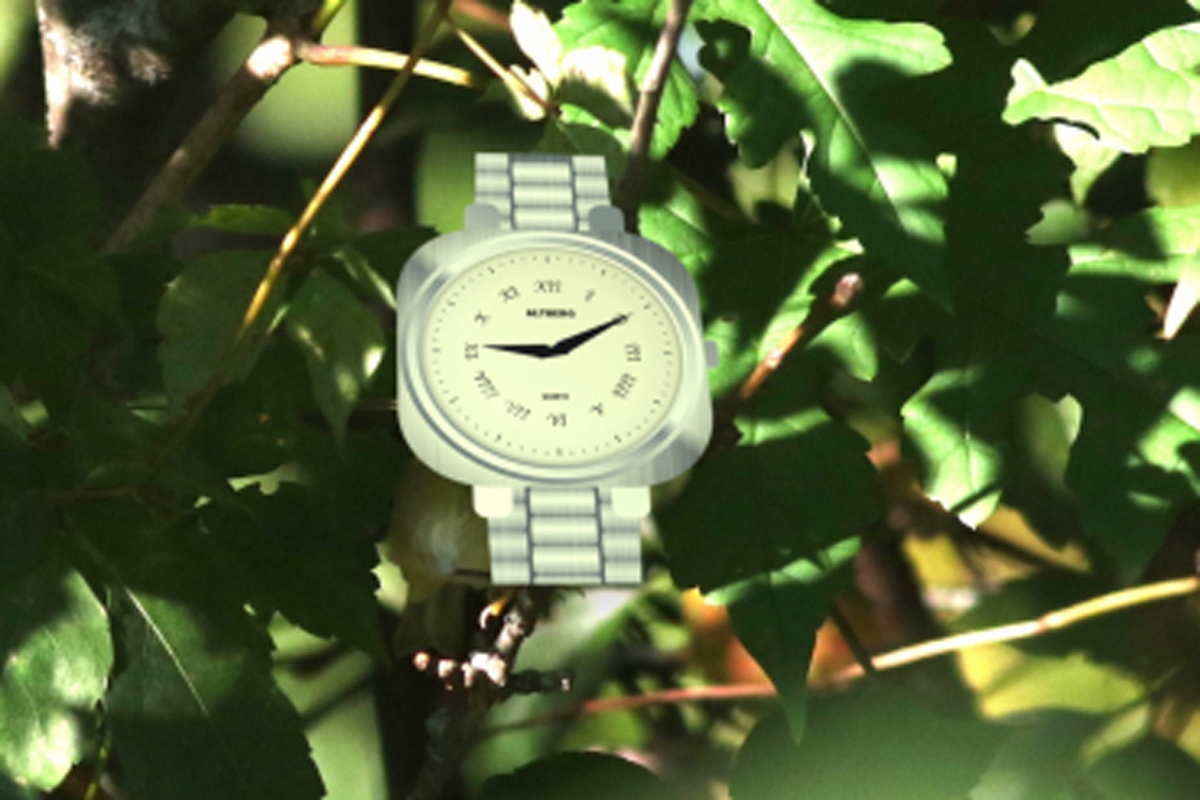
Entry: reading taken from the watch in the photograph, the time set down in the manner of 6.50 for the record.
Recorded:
9.10
